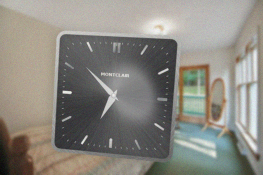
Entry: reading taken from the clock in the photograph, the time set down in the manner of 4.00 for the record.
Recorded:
6.52
